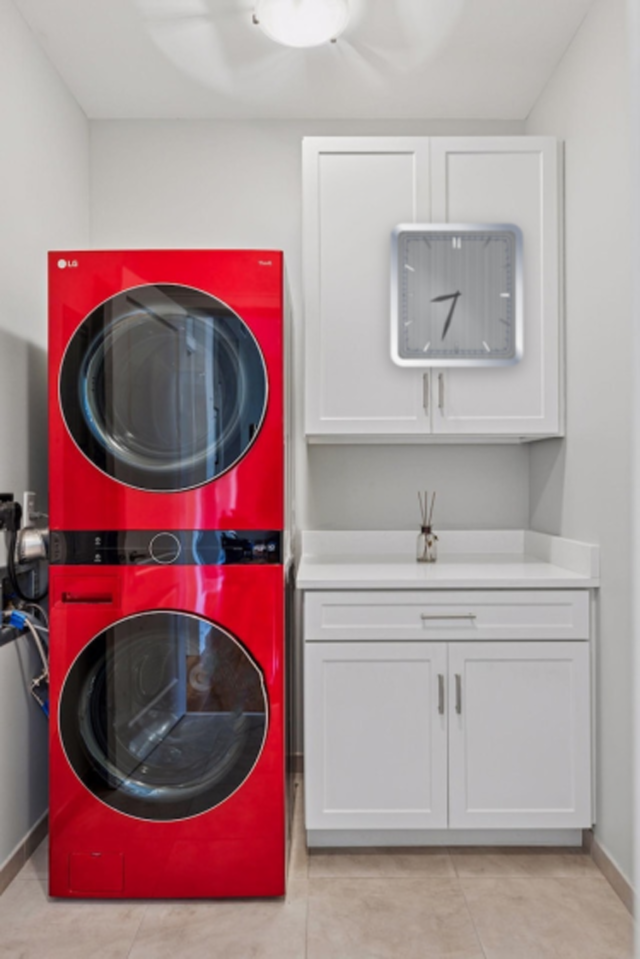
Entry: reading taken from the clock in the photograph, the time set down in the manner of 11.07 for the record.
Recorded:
8.33
